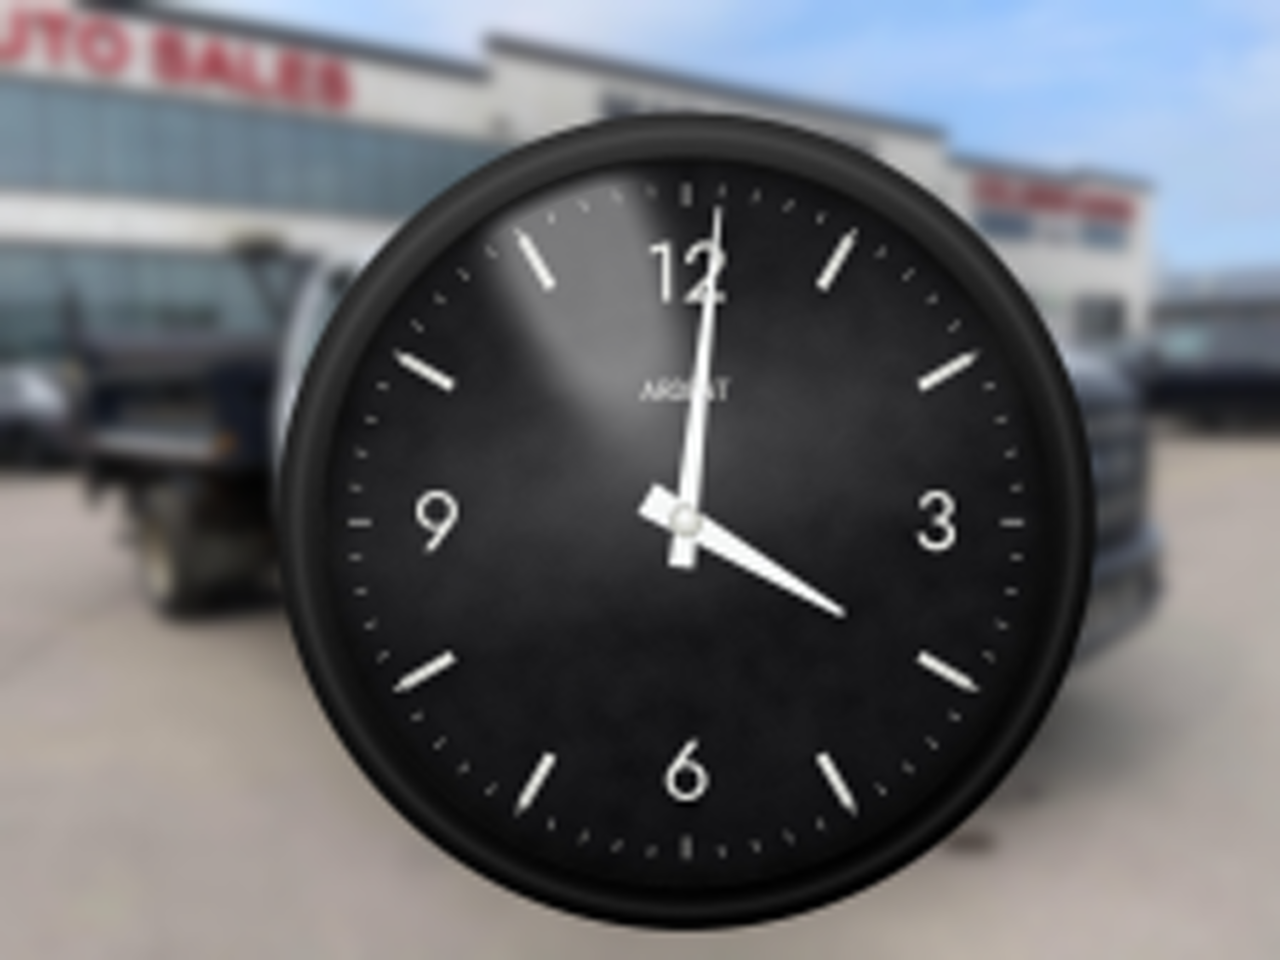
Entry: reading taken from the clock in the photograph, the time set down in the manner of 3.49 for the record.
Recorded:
4.01
